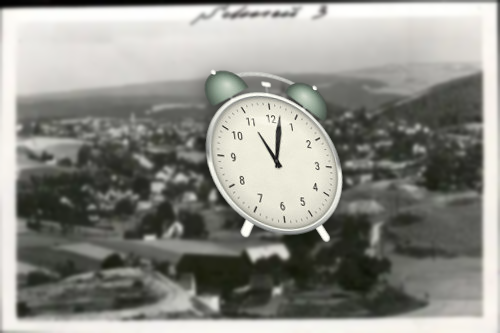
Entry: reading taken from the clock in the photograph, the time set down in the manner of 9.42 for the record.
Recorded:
11.02
